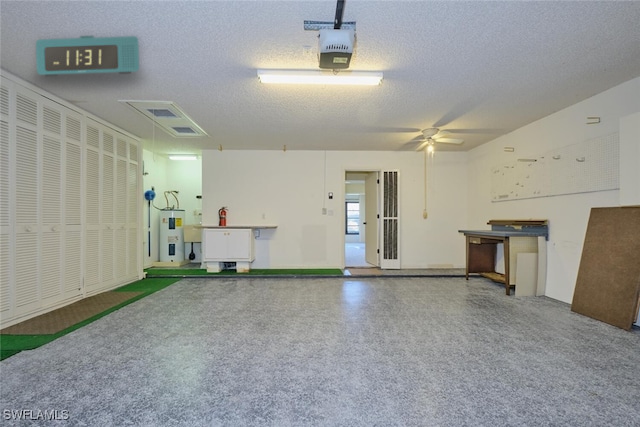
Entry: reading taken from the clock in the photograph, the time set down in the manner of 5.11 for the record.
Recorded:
11.31
